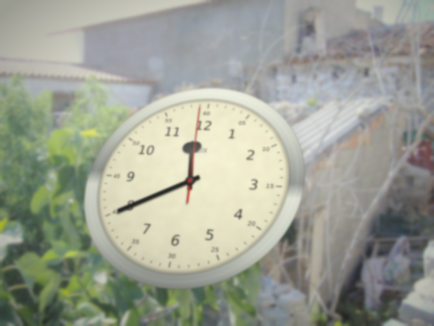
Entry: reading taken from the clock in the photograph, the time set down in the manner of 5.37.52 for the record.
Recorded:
11.39.59
